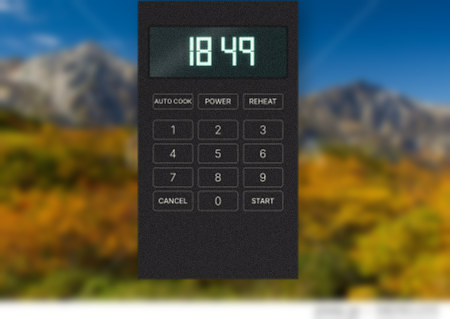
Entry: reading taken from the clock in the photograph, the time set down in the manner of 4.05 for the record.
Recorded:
18.49
